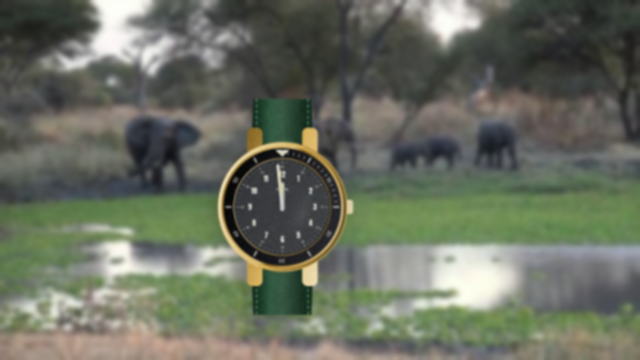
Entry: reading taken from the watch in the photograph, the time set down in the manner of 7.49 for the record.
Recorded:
11.59
